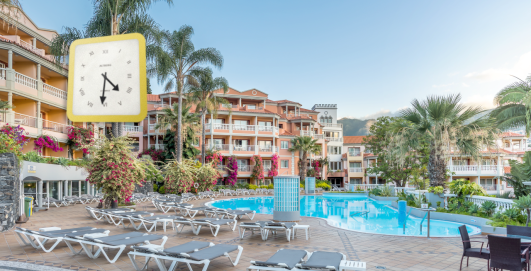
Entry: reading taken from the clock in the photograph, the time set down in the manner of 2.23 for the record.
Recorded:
4.31
